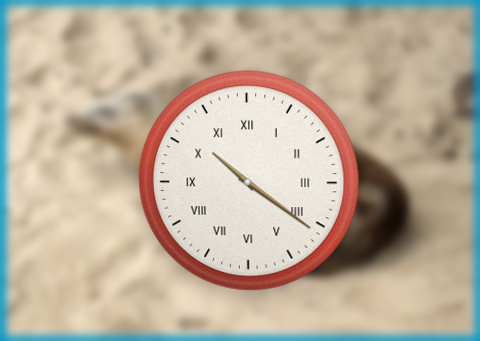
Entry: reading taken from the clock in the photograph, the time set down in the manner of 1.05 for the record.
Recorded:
10.21
